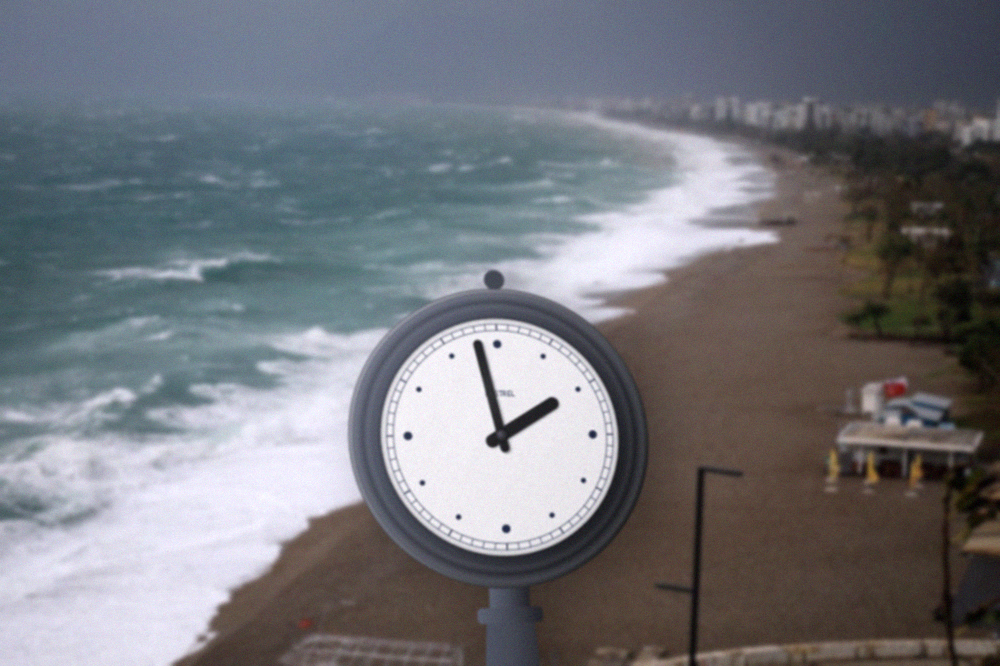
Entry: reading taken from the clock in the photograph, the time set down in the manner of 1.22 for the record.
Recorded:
1.58
